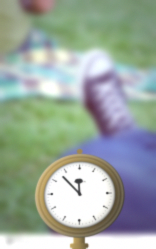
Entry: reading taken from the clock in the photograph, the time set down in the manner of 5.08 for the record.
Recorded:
11.53
